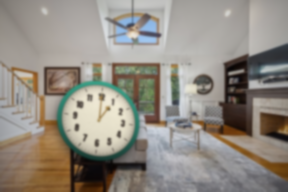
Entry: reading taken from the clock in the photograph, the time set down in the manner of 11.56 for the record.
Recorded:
1.00
